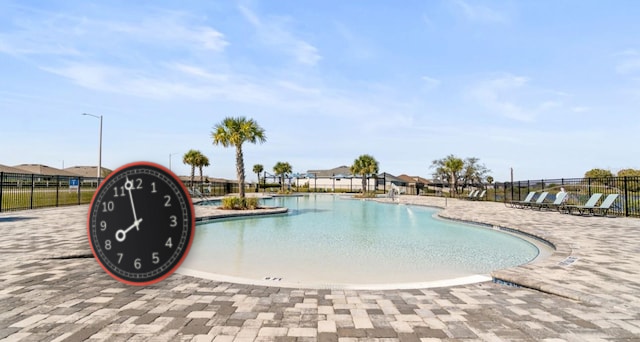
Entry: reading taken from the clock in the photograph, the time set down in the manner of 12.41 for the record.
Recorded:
7.58
